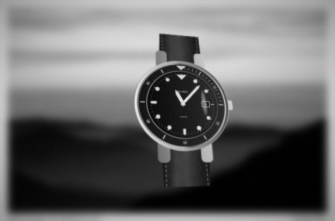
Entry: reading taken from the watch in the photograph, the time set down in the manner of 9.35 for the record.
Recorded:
11.07
